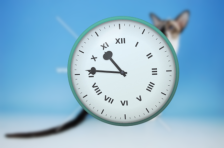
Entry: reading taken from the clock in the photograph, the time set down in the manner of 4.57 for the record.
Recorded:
10.46
